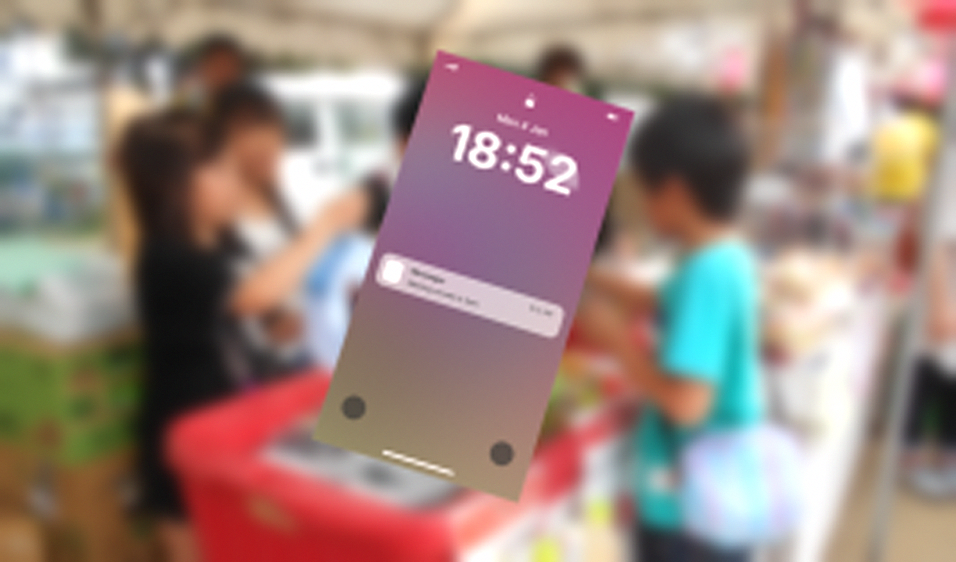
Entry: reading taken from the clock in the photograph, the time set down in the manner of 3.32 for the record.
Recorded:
18.52
